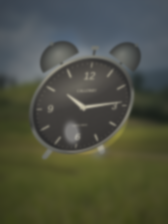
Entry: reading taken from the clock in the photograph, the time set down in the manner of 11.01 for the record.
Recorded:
10.14
